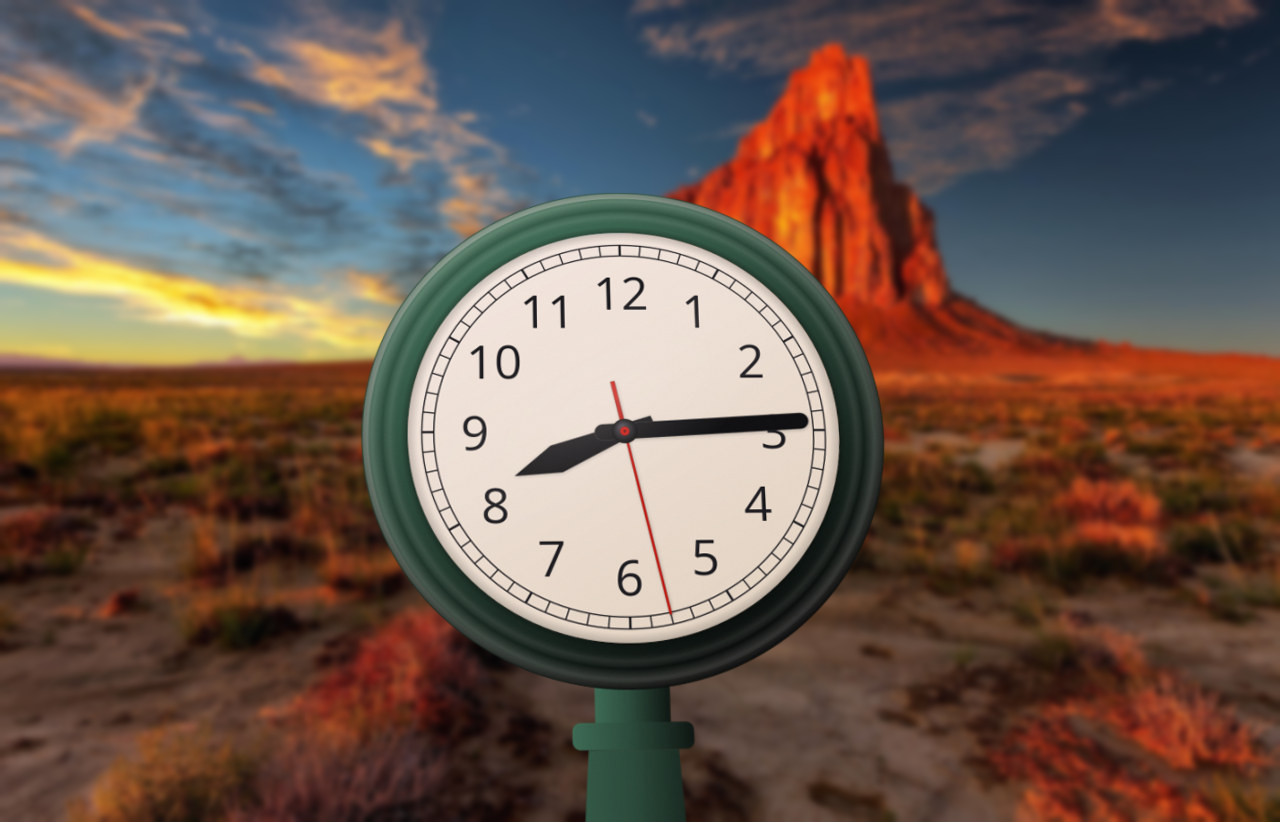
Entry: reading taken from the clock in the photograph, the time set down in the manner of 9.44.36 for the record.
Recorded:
8.14.28
